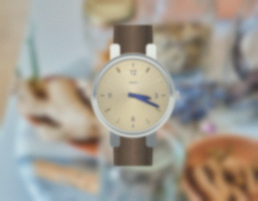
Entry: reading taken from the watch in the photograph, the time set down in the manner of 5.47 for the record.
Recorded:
3.19
